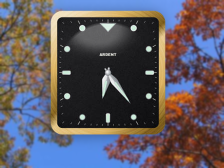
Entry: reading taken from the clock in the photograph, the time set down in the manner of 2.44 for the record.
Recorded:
6.24
